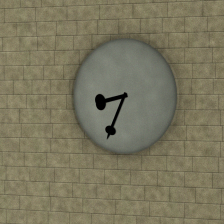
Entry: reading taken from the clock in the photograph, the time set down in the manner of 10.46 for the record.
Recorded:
8.34
